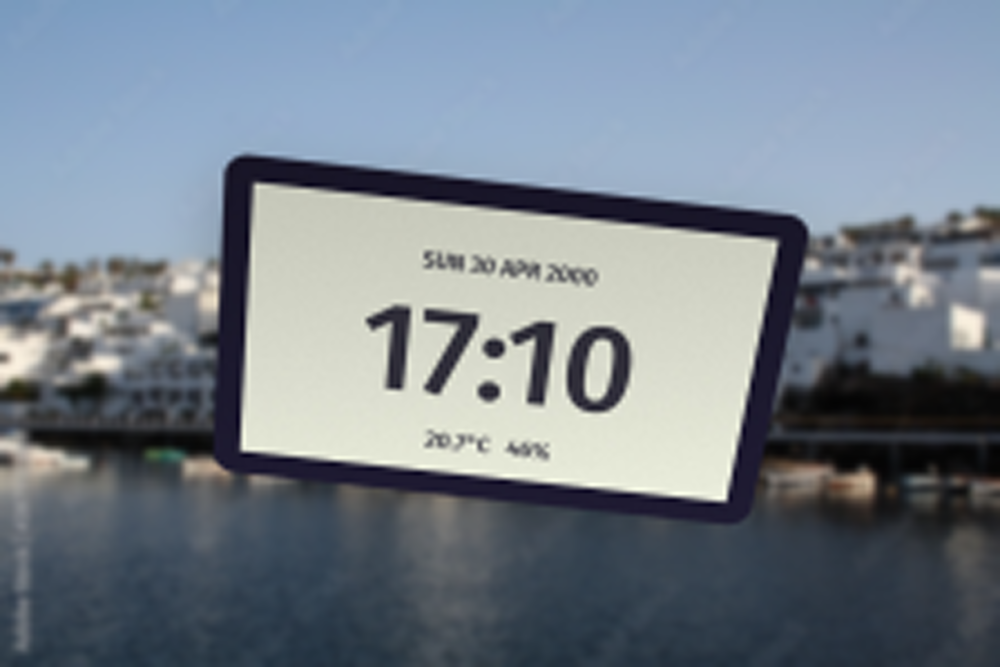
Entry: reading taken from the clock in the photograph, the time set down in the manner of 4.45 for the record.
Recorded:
17.10
